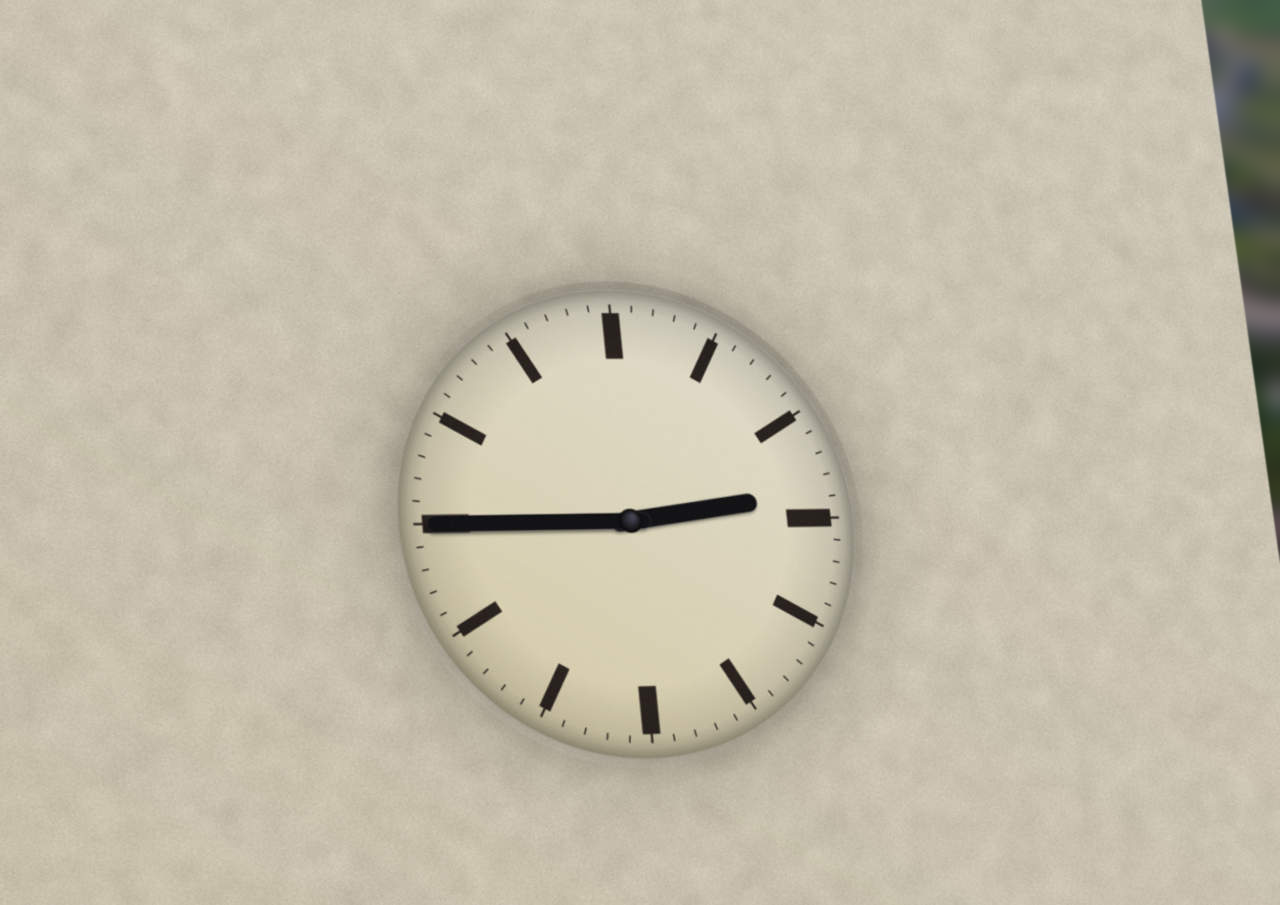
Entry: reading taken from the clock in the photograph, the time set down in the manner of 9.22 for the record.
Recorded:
2.45
